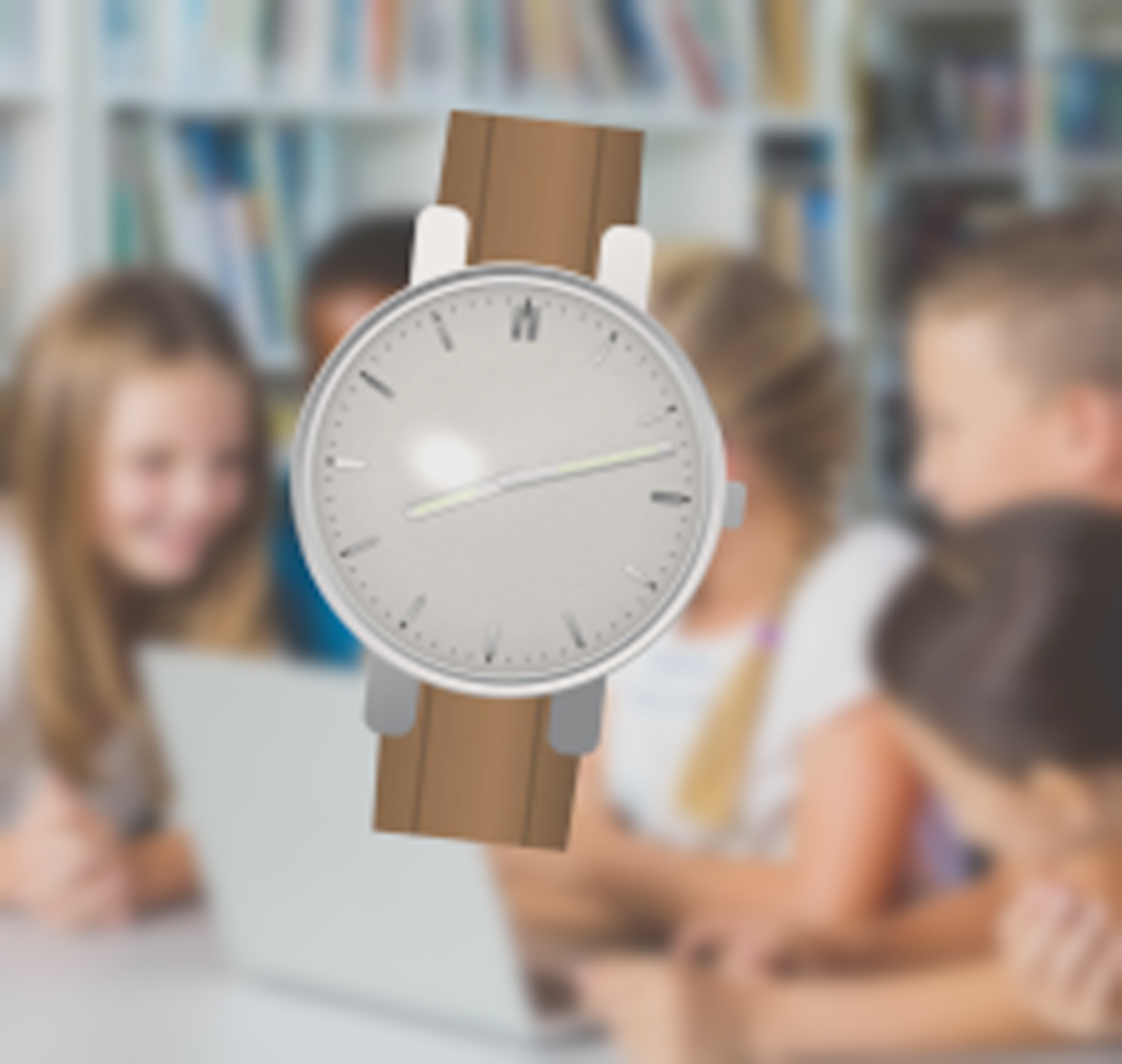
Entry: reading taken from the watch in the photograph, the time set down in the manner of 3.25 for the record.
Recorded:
8.12
